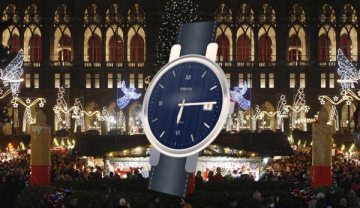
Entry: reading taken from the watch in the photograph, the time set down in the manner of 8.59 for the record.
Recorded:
6.14
